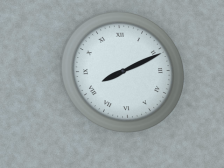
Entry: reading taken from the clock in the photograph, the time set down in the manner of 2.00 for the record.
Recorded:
8.11
